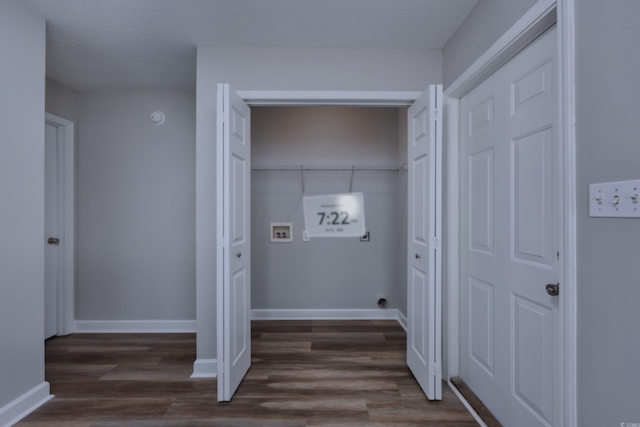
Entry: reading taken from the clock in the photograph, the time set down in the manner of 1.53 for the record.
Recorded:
7.22
